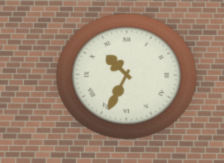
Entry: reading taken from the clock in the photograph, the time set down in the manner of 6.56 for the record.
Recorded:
10.34
